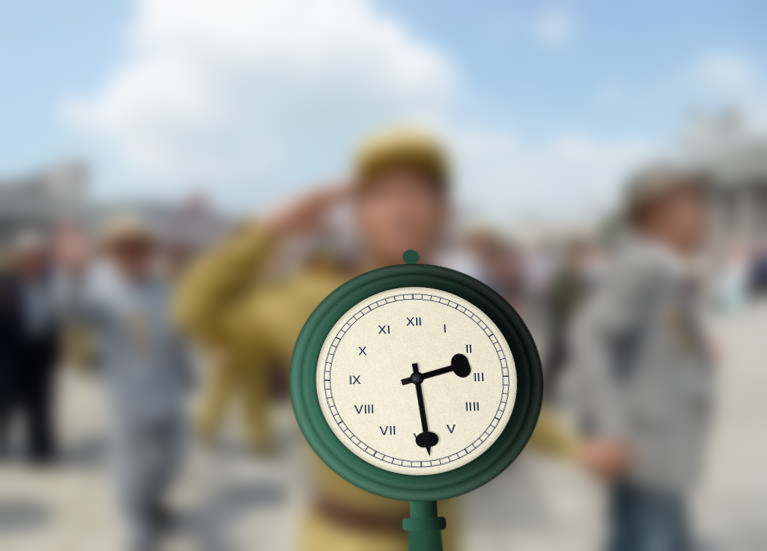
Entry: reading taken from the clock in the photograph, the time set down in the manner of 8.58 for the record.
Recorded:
2.29
